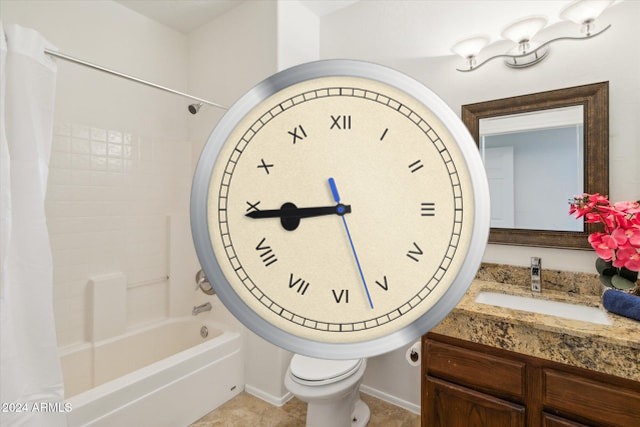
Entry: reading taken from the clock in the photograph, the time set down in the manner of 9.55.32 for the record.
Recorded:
8.44.27
